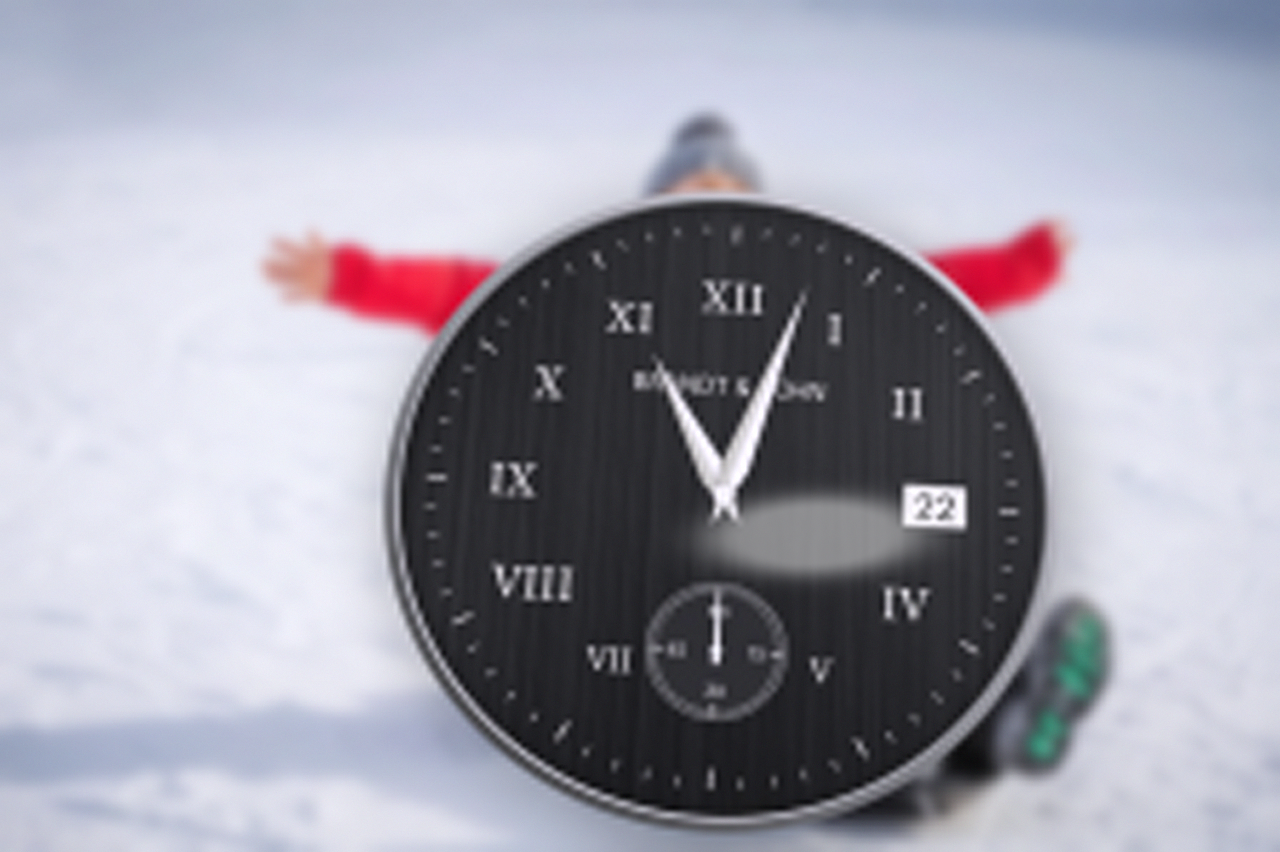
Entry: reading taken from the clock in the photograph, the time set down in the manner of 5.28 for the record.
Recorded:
11.03
